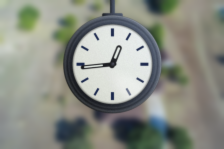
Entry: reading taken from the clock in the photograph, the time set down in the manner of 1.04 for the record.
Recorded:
12.44
